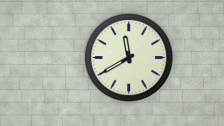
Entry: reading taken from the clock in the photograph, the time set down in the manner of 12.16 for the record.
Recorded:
11.40
